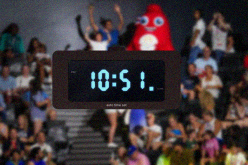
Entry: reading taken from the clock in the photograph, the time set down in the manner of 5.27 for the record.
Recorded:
10.51
